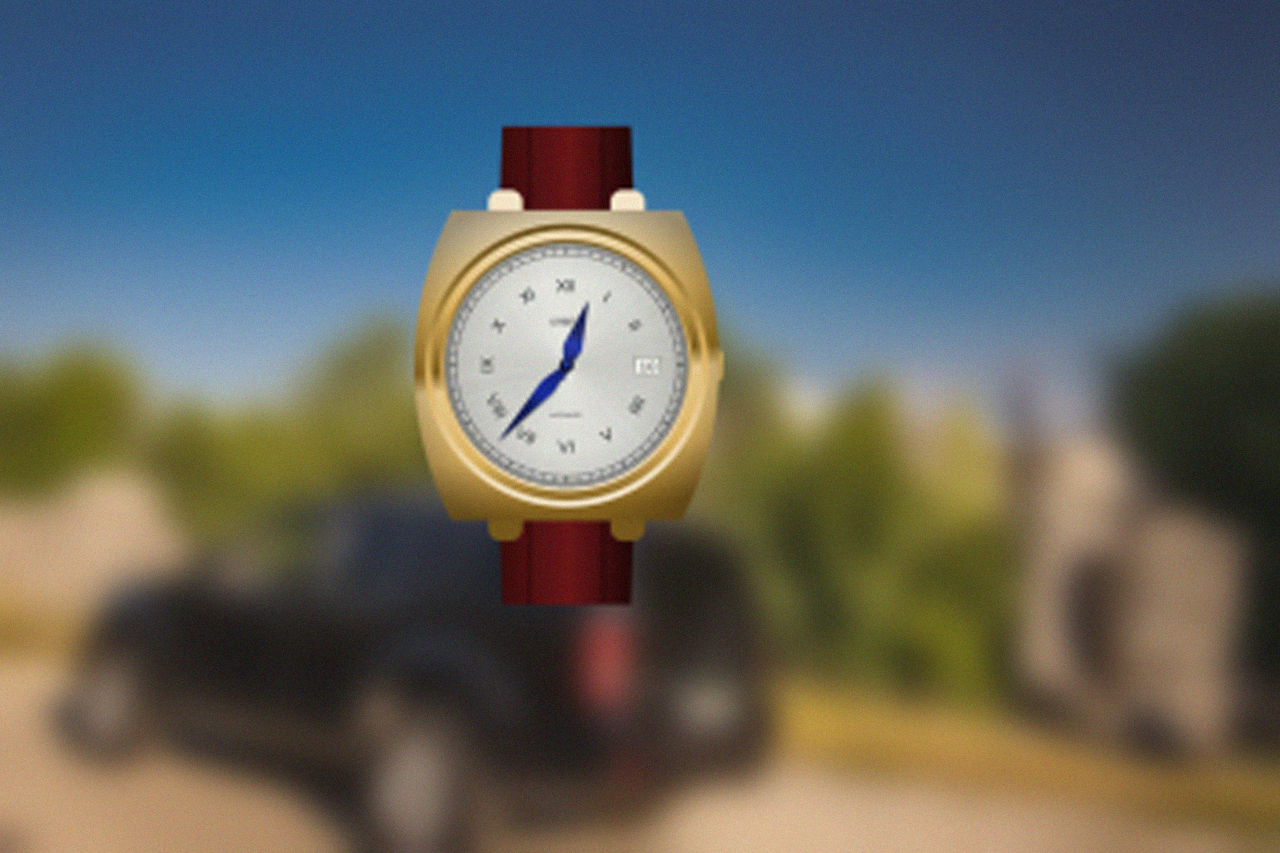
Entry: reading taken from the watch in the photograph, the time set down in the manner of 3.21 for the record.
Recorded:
12.37
